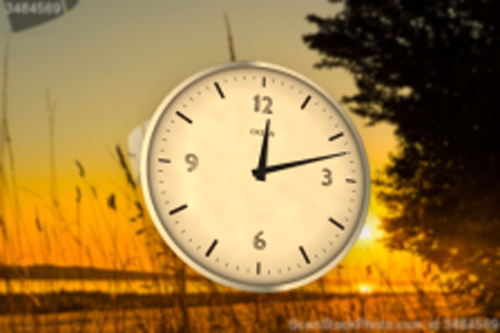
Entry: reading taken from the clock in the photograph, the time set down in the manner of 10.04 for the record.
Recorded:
12.12
